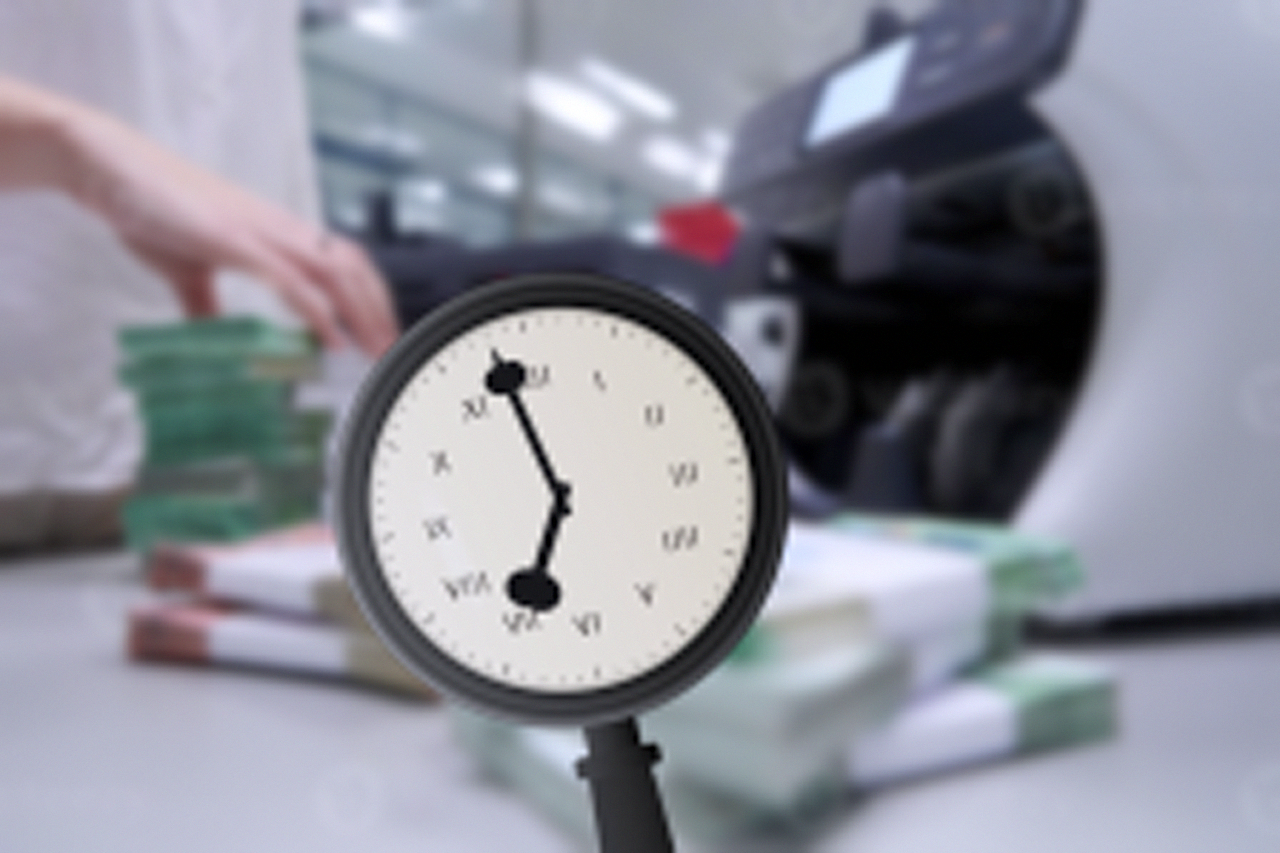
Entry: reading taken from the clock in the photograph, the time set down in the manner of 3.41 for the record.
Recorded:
6.58
